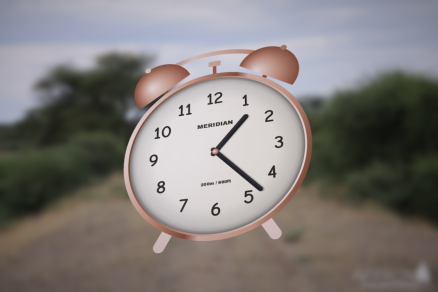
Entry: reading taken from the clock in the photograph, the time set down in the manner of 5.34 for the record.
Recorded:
1.23
